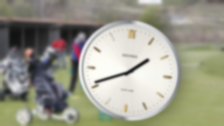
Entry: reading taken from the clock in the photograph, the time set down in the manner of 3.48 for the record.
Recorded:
1.41
